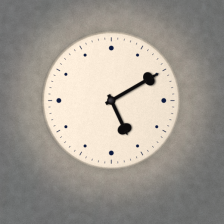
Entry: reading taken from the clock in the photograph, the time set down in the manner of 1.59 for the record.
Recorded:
5.10
